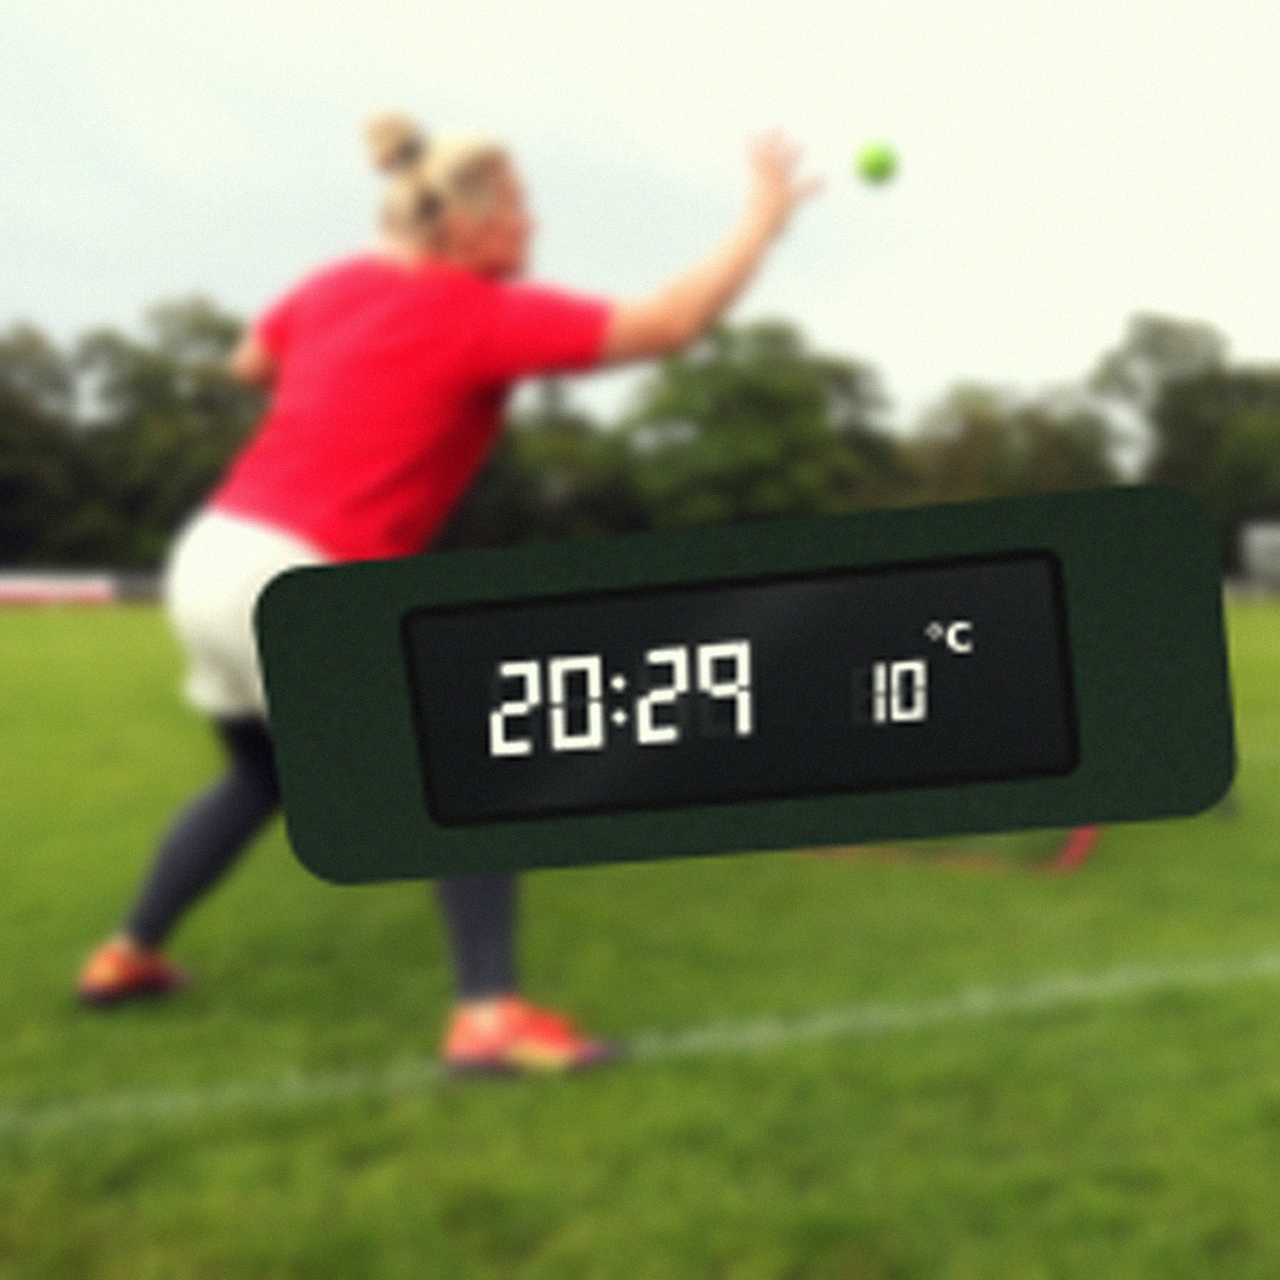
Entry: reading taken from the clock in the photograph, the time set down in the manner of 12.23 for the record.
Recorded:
20.29
